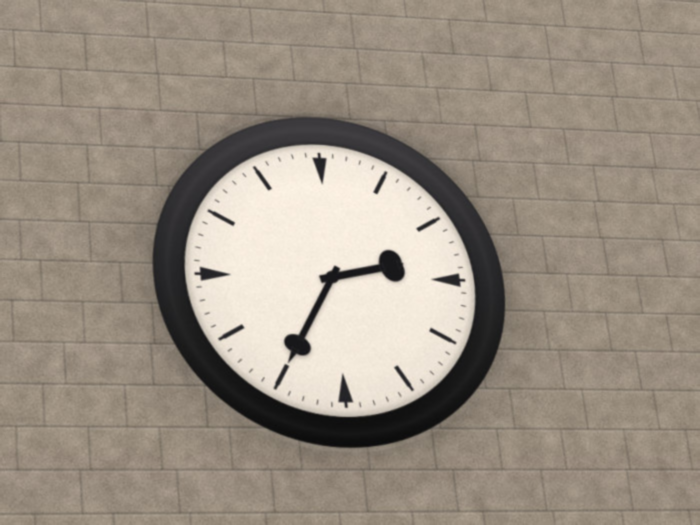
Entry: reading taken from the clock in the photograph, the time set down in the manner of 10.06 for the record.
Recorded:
2.35
